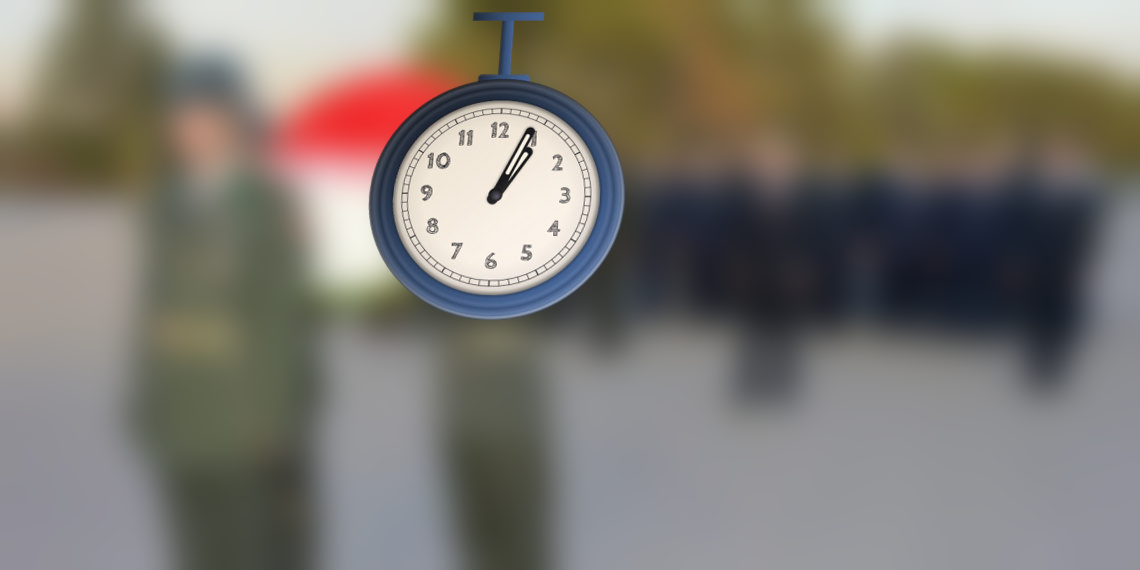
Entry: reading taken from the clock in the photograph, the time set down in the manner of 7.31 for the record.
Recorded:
1.04
